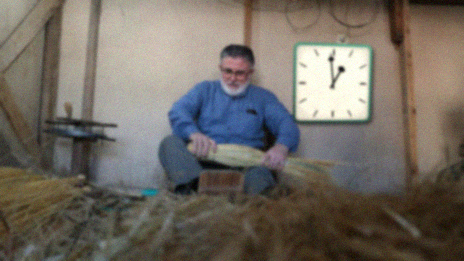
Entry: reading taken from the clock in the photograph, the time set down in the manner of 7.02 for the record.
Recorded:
12.59
